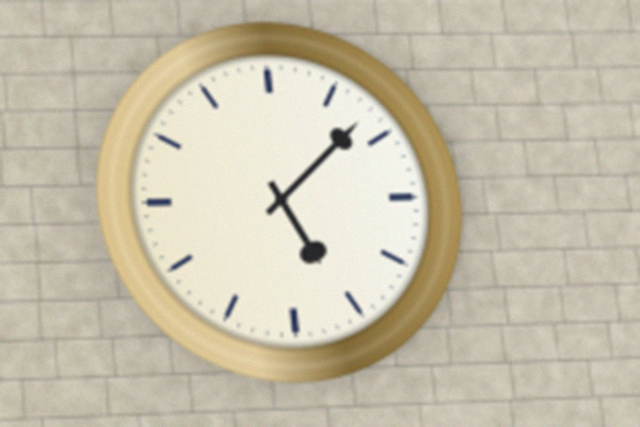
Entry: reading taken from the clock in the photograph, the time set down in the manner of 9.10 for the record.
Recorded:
5.08
